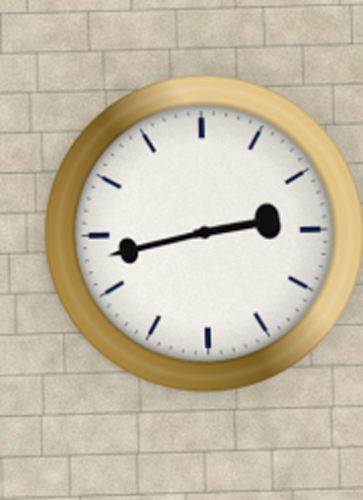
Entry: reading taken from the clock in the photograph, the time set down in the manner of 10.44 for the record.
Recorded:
2.43
